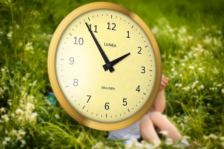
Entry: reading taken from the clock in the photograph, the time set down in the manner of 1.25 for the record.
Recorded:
1.54
